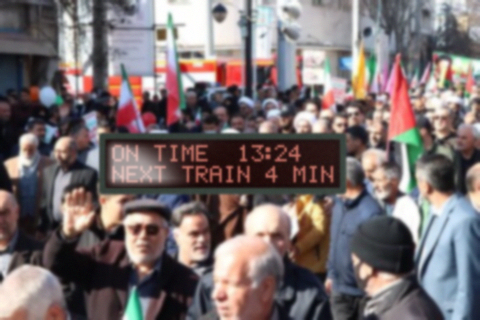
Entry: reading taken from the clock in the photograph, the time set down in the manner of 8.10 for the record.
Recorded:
13.24
